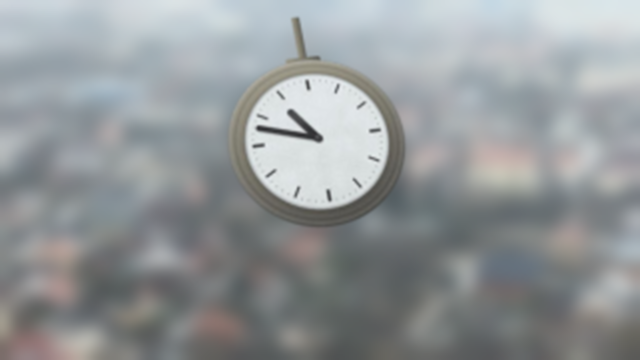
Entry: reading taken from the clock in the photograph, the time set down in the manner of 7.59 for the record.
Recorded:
10.48
